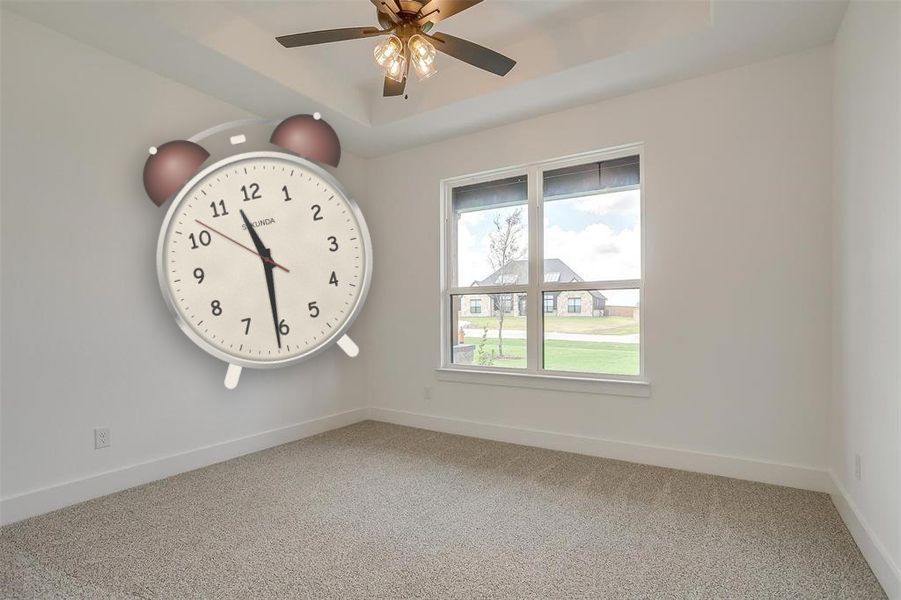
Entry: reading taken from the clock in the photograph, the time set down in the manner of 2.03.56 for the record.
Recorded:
11.30.52
